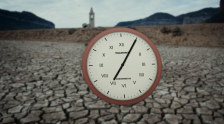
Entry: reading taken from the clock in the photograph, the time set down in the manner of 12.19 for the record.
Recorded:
7.05
